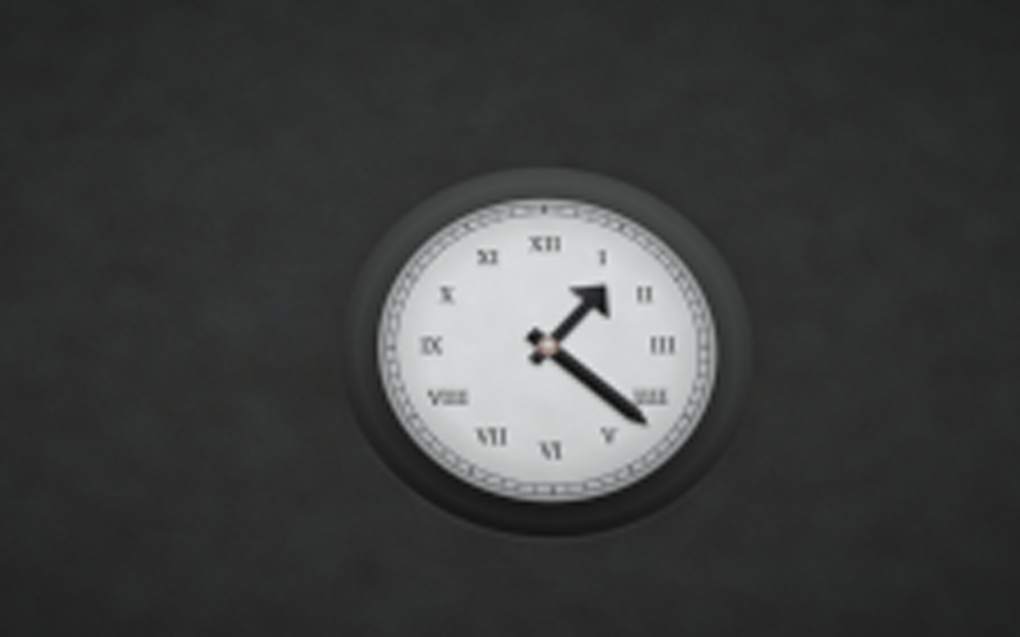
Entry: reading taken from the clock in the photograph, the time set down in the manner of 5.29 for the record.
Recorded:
1.22
